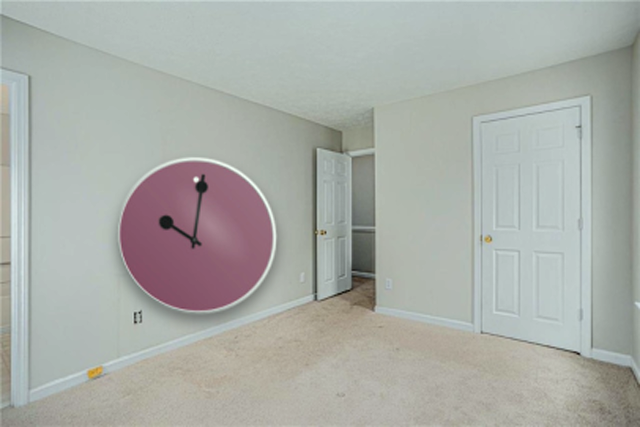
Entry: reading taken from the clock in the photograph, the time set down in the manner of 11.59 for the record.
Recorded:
10.01
